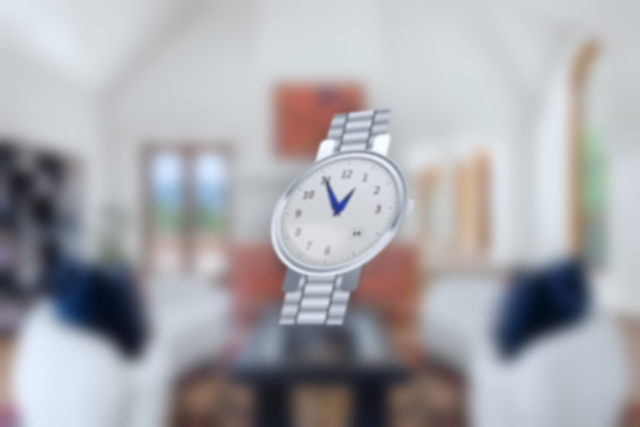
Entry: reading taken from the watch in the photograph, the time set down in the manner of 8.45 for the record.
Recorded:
12.55
